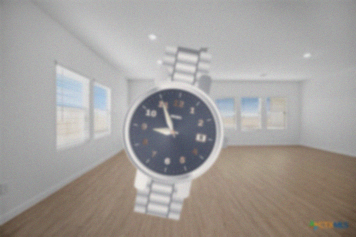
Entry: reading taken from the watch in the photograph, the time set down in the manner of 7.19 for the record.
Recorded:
8.55
